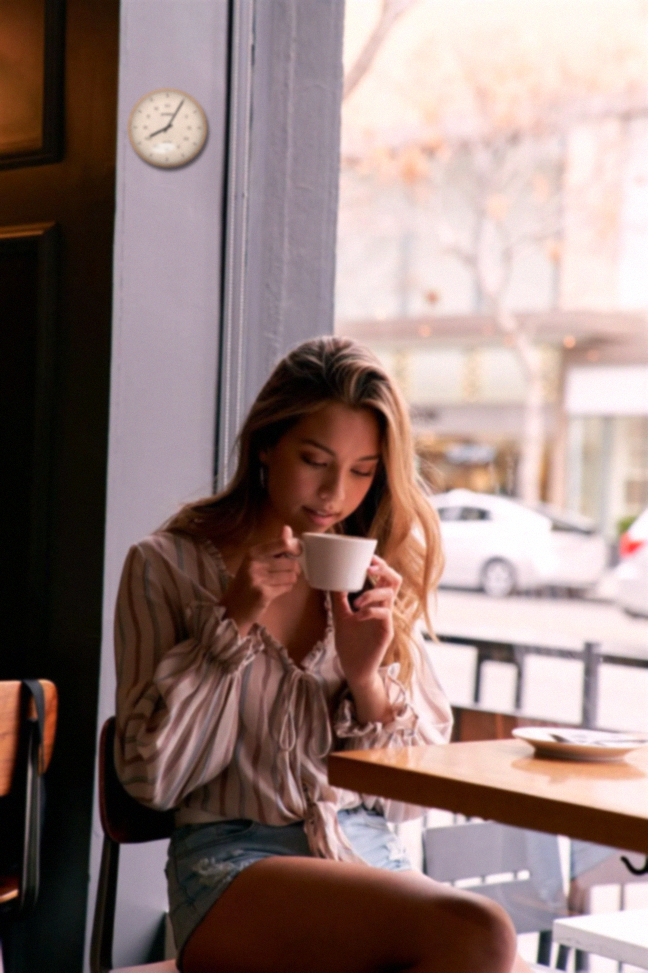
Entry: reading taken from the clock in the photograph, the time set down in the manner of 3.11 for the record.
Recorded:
8.05
